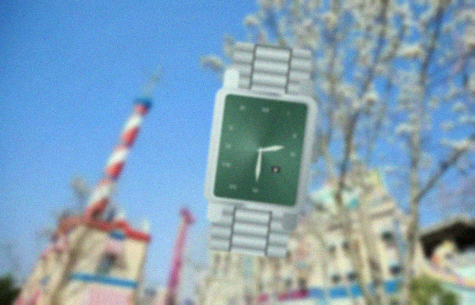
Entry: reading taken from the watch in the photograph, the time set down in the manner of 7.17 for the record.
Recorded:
2.30
